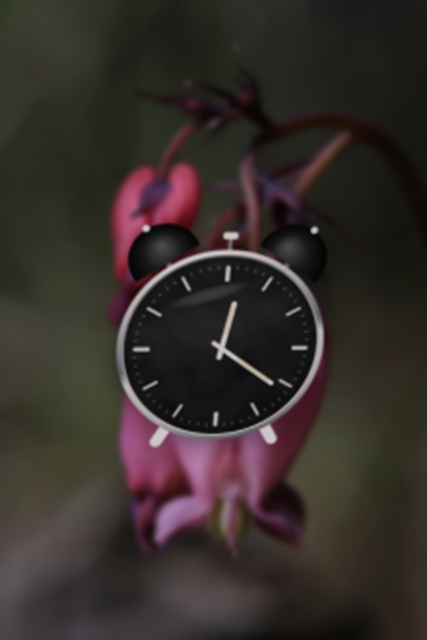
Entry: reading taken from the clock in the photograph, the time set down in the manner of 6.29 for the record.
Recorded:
12.21
